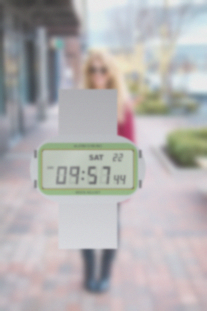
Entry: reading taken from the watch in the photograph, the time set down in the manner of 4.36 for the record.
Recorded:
9.57
